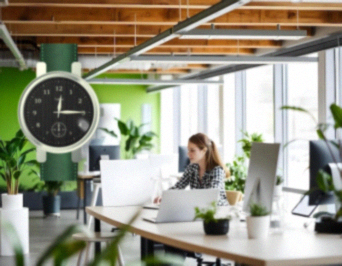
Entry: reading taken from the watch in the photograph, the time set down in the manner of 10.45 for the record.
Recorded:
12.15
